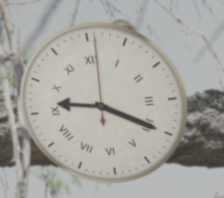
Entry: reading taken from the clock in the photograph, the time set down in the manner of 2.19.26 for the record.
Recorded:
9.20.01
